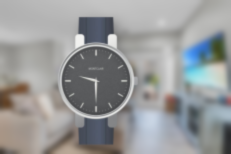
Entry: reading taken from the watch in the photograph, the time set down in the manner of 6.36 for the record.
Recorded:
9.30
